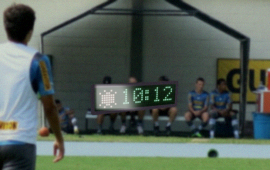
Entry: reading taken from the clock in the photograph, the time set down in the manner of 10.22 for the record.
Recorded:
10.12
